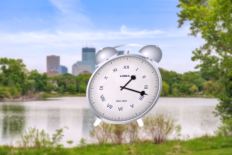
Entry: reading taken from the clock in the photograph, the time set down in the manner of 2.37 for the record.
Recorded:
1.18
